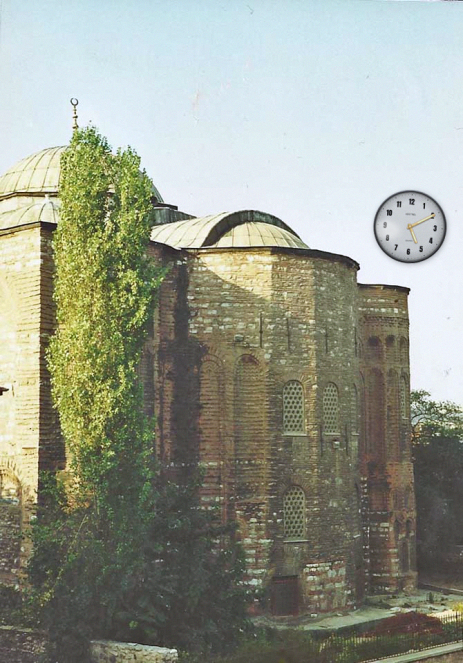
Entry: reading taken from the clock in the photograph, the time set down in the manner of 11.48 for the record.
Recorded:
5.10
